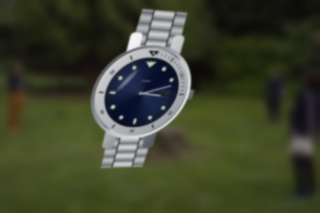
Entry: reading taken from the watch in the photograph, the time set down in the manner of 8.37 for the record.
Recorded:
3.12
